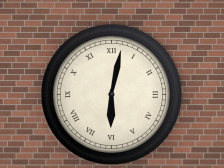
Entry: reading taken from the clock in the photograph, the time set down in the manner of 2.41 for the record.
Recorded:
6.02
